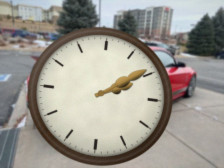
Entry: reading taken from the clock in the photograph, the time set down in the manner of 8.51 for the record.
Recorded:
2.09
